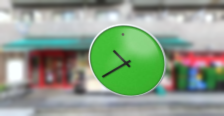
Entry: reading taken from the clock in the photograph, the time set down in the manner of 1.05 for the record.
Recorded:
10.40
